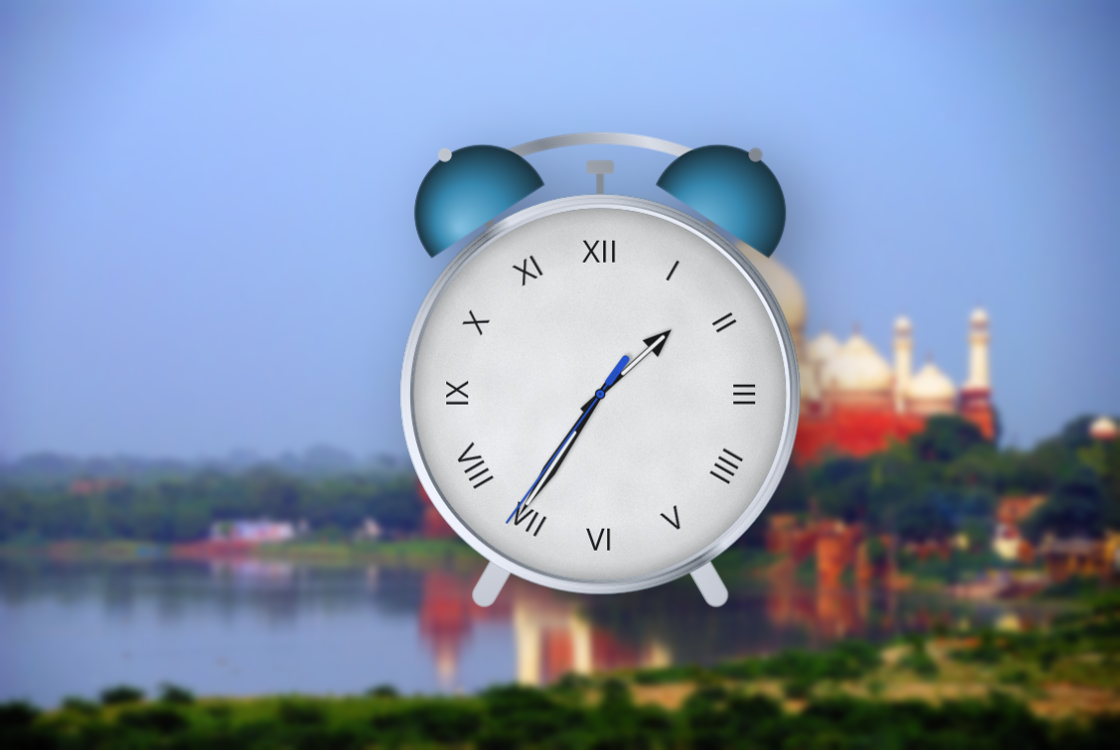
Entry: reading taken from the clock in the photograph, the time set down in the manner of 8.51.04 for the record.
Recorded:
1.35.36
